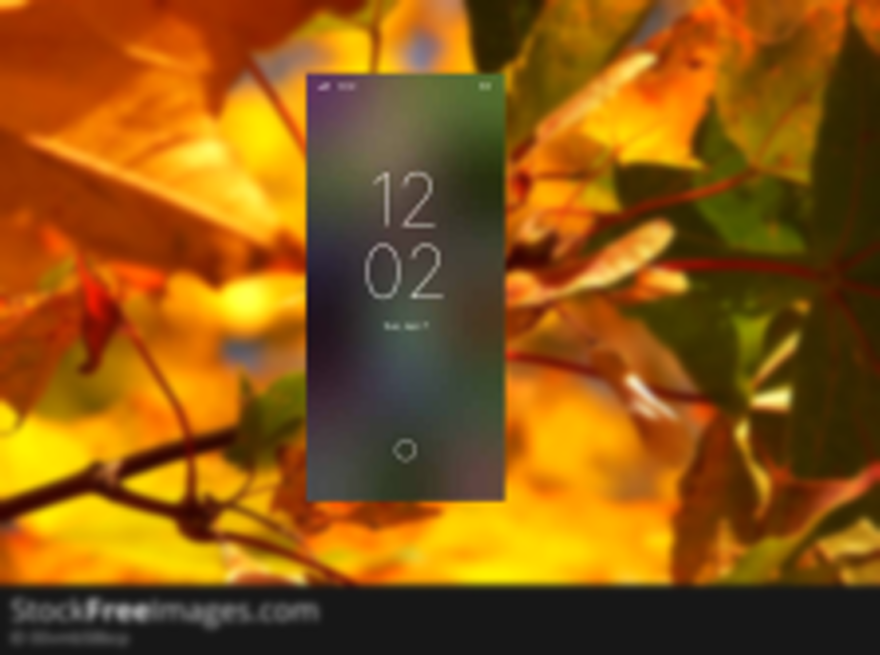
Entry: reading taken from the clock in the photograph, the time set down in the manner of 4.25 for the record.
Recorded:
12.02
